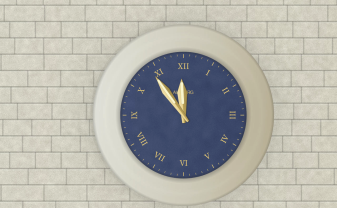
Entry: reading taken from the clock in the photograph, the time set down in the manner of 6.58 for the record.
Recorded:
11.54
